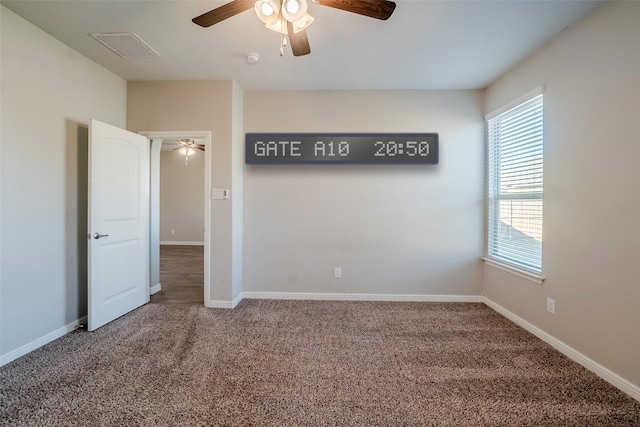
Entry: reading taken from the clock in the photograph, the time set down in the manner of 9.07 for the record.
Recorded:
20.50
